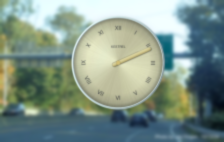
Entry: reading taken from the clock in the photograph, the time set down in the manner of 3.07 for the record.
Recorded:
2.11
